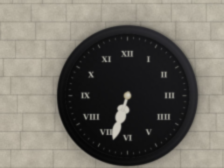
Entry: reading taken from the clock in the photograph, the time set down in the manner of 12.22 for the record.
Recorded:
6.33
